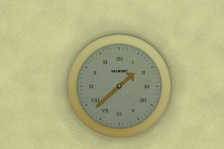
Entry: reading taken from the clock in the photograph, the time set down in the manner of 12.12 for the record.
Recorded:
1.38
